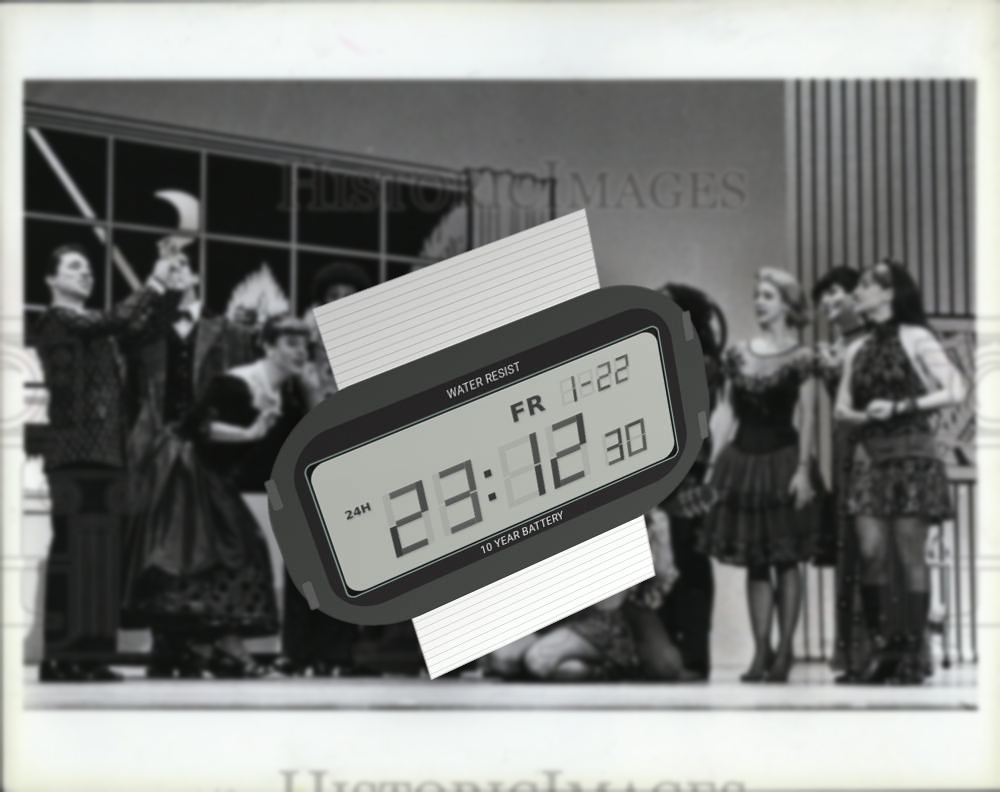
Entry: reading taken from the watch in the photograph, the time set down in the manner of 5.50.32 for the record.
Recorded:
23.12.30
